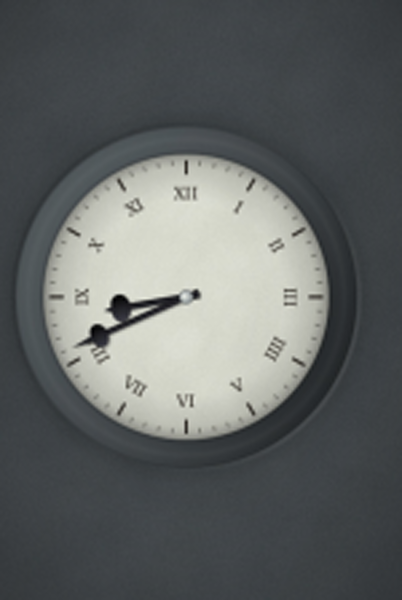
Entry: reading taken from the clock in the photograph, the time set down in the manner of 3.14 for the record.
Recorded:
8.41
